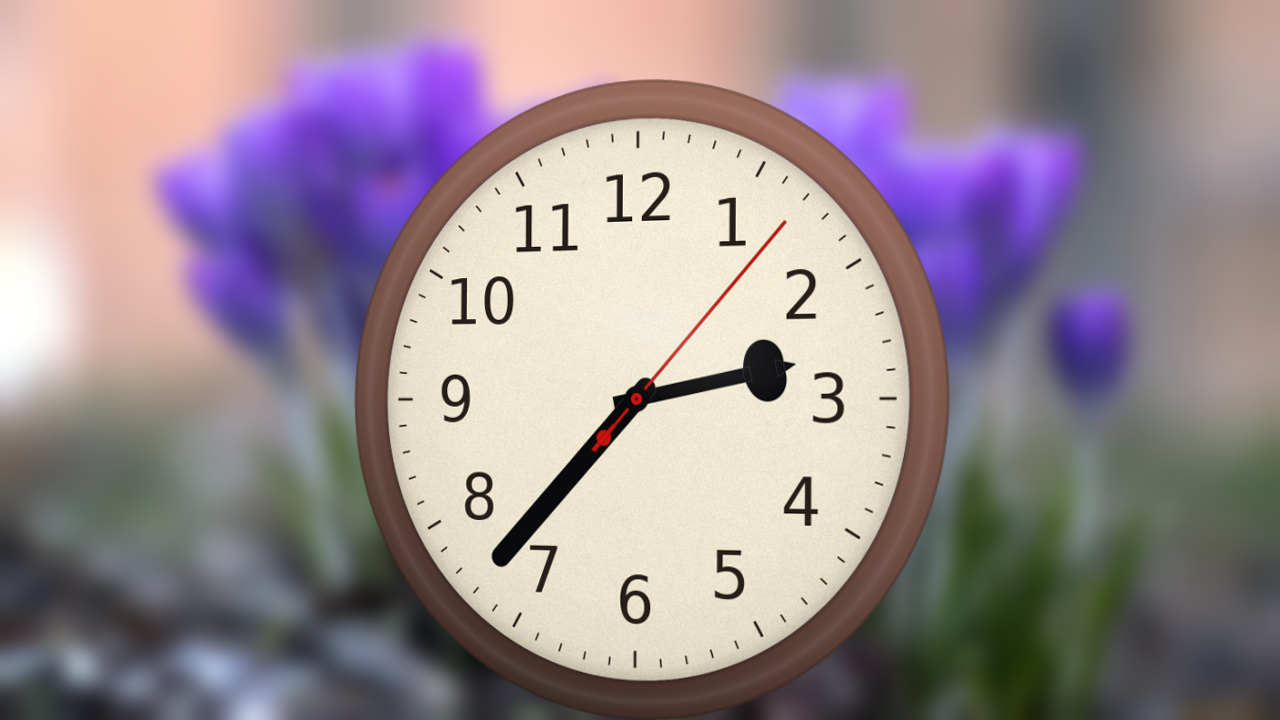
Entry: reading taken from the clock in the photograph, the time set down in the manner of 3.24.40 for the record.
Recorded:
2.37.07
